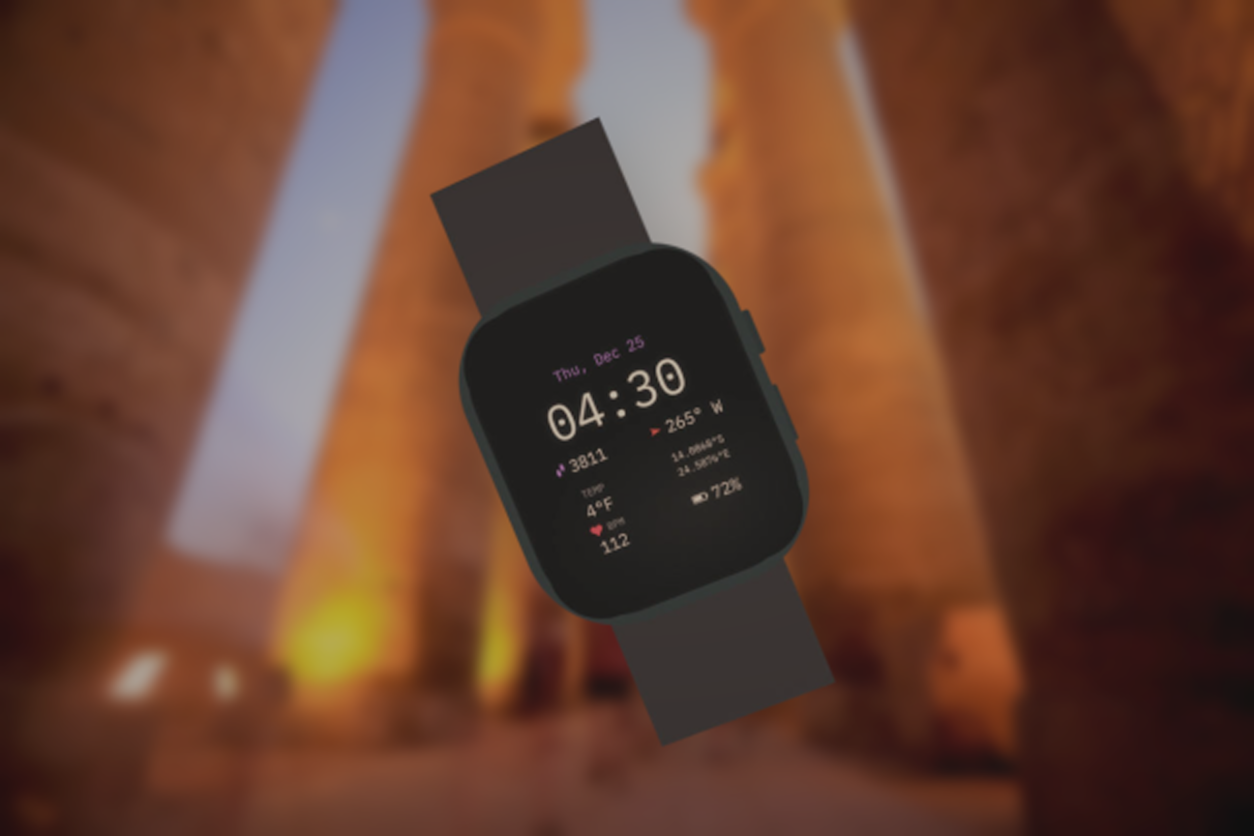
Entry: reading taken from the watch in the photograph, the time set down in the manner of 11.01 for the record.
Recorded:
4.30
